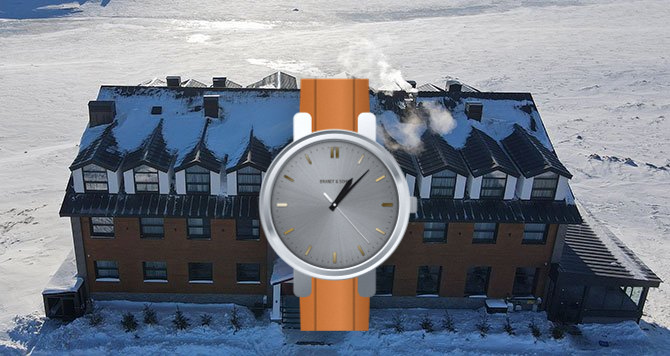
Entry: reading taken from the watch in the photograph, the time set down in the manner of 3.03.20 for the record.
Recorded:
1.07.23
